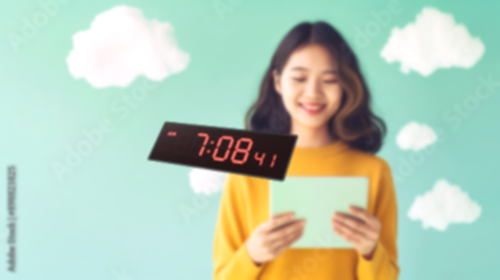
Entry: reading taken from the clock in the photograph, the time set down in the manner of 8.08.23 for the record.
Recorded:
7.08.41
